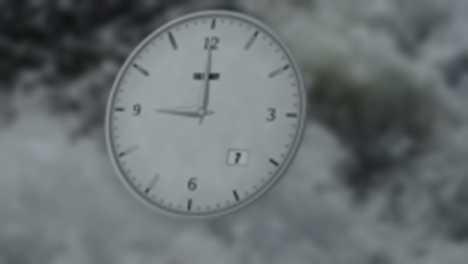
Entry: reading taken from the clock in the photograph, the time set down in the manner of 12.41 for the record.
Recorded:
9.00
